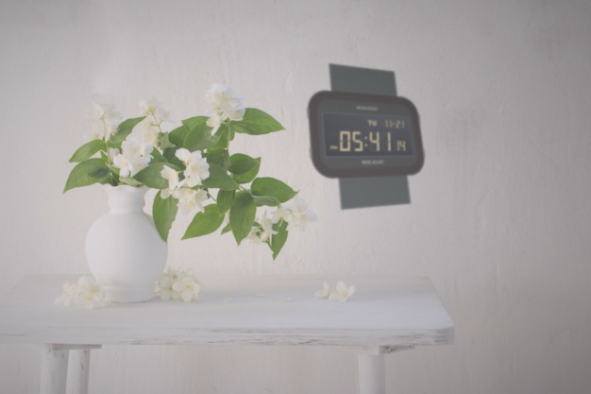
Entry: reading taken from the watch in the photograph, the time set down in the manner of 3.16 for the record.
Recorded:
5.41
